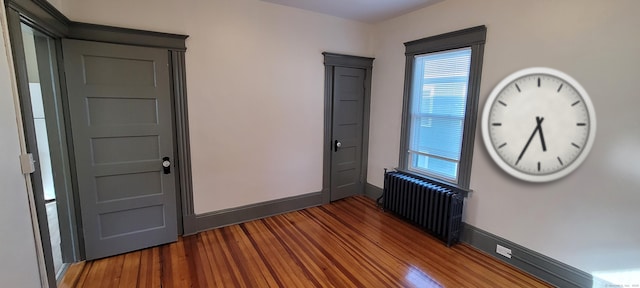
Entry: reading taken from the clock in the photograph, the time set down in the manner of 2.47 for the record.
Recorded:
5.35
